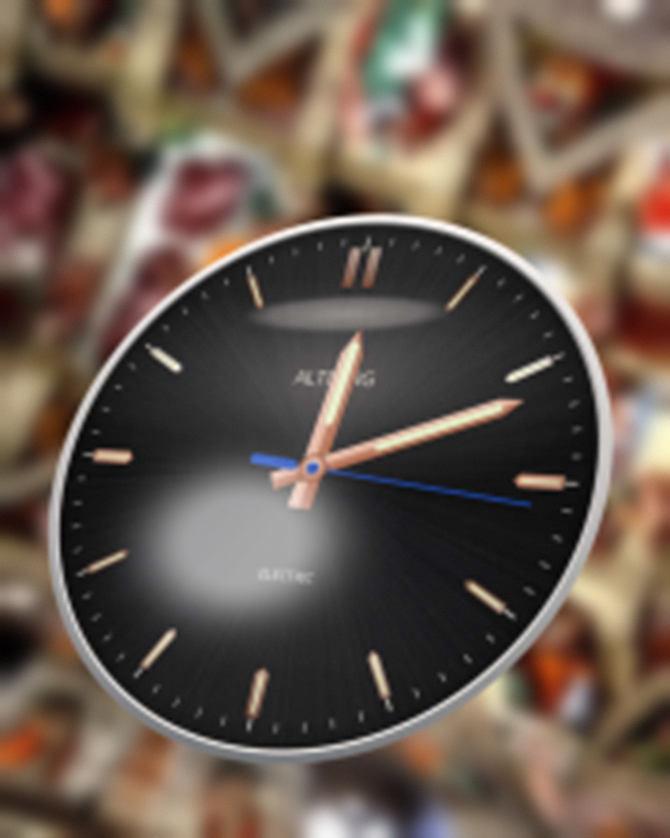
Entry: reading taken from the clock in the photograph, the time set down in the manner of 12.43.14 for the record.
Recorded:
12.11.16
